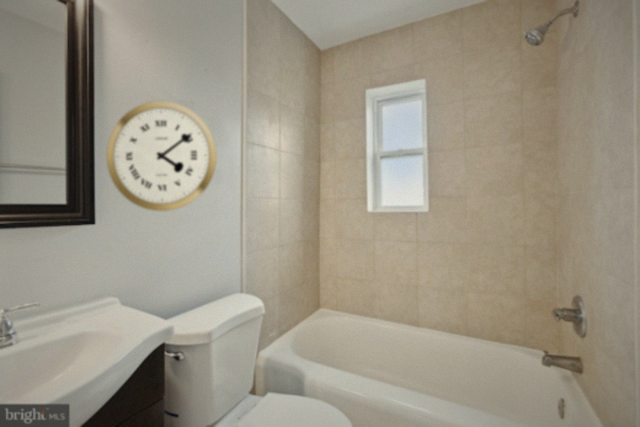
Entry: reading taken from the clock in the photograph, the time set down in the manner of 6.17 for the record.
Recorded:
4.09
